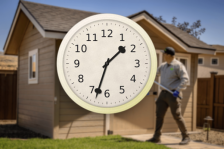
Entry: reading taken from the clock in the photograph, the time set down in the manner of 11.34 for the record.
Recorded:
1.33
